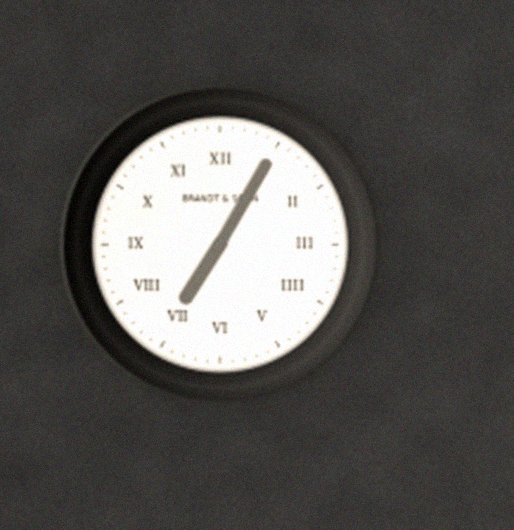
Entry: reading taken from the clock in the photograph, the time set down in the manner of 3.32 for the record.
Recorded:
7.05
